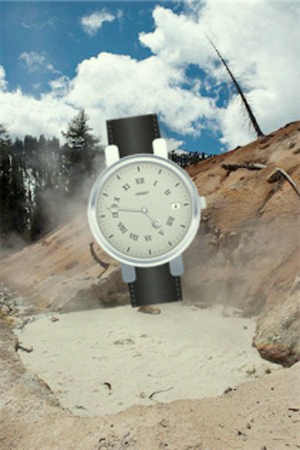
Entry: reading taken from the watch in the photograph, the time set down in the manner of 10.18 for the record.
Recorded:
4.47
